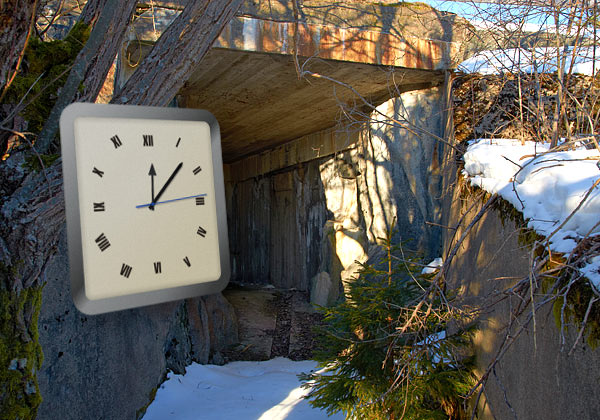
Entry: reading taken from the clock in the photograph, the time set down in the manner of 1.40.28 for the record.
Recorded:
12.07.14
